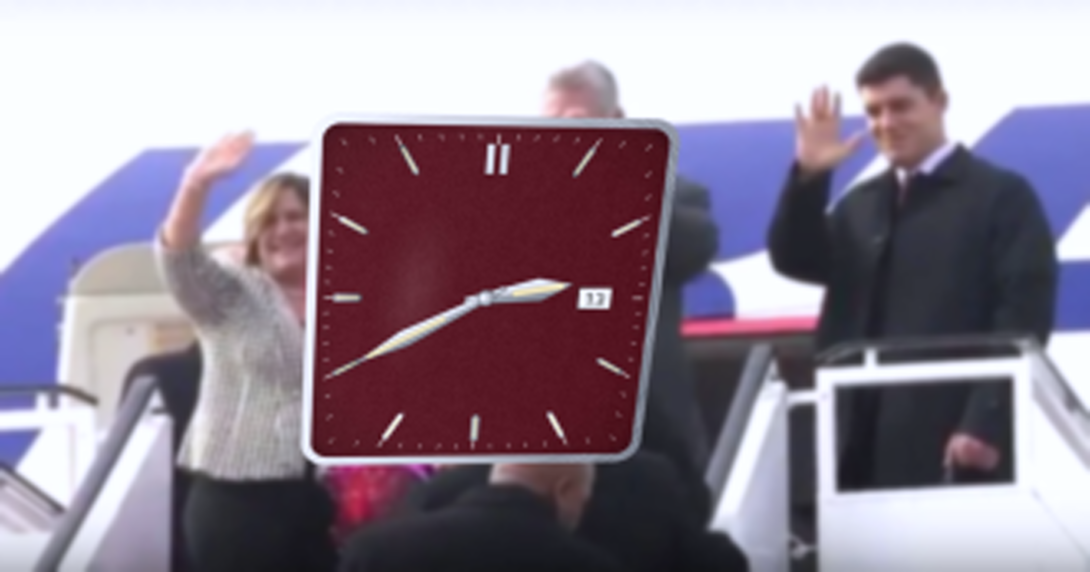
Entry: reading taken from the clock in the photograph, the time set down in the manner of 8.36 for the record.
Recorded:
2.40
